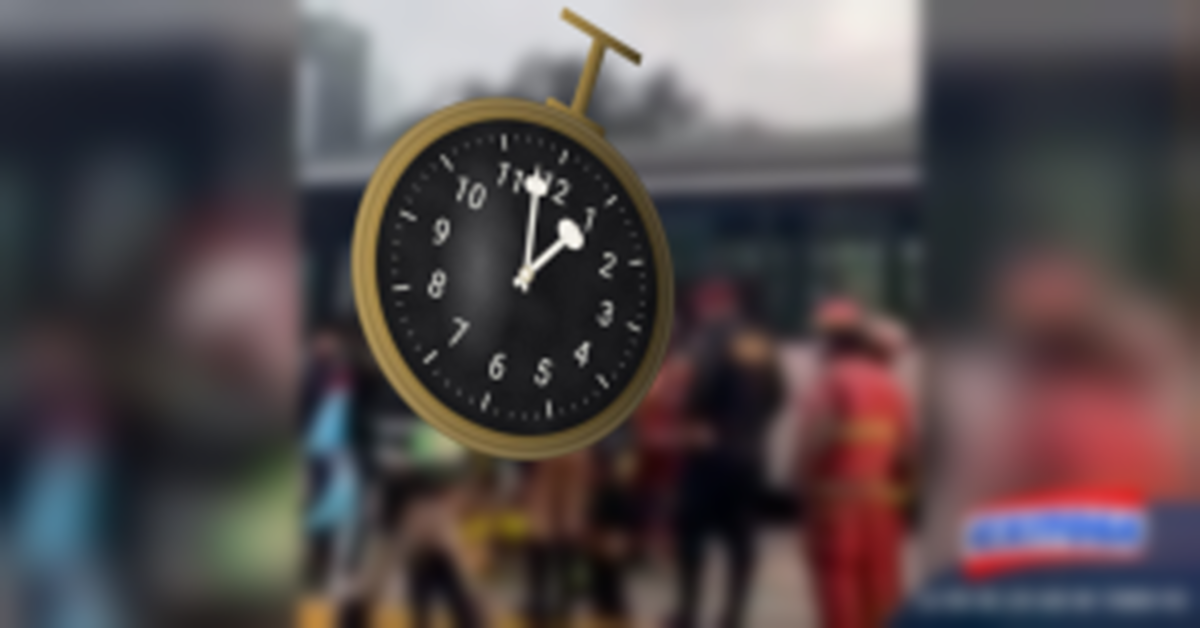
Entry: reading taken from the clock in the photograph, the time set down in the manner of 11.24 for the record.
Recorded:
12.58
